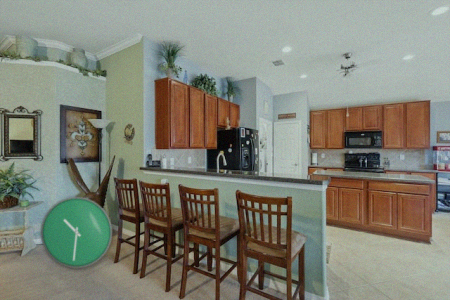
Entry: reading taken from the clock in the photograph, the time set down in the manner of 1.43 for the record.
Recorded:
10.31
